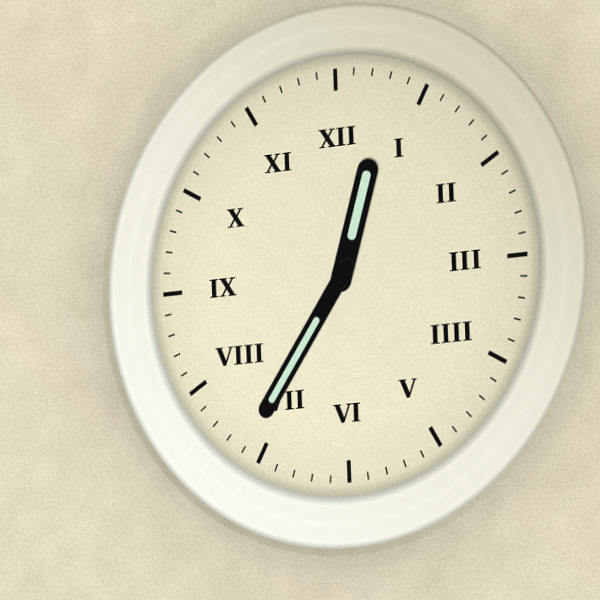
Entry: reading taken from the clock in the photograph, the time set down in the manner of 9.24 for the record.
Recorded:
12.36
